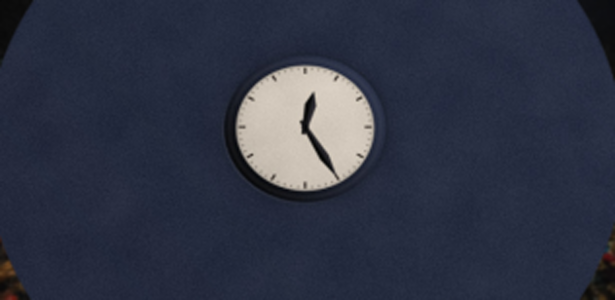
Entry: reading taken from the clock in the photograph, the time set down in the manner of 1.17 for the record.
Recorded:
12.25
